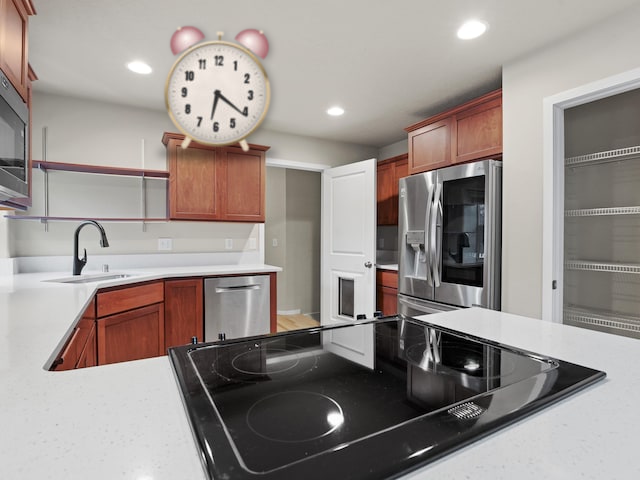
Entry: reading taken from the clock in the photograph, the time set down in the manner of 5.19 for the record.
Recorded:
6.21
